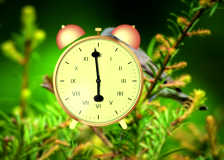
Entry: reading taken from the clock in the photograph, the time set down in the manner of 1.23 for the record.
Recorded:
5.59
